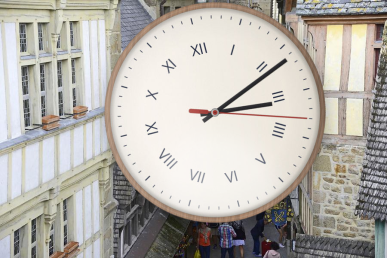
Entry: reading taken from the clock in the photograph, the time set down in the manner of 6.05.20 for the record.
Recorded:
3.11.18
